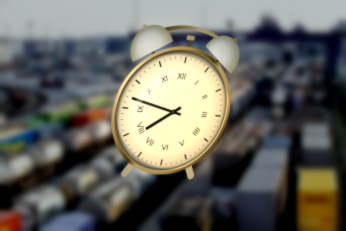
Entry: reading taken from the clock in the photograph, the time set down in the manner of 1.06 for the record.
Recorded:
7.47
